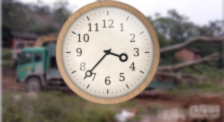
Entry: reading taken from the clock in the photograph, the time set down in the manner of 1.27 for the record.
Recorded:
3.37
